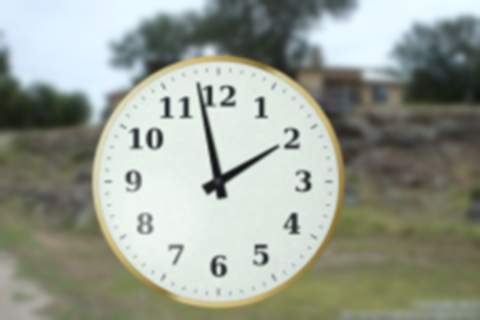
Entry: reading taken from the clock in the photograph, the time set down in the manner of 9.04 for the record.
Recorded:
1.58
